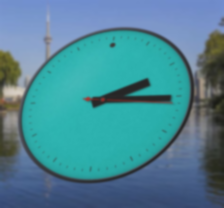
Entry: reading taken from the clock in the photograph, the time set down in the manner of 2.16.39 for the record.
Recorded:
2.15.16
